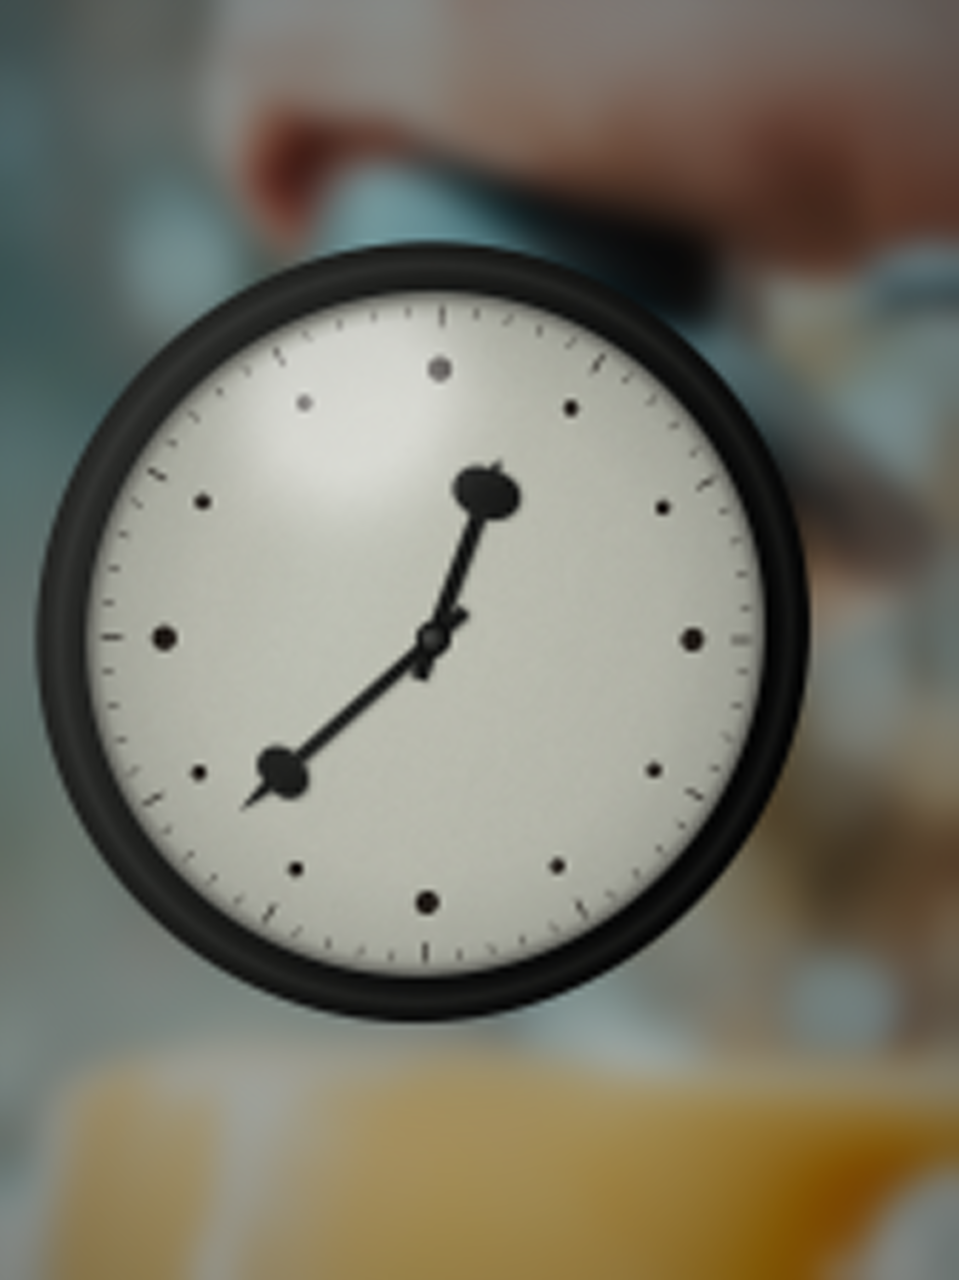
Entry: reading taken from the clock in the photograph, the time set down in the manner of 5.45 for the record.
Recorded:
12.38
